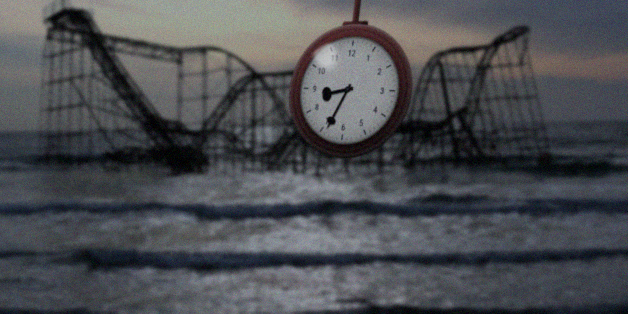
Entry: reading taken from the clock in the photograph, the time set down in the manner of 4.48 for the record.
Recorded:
8.34
